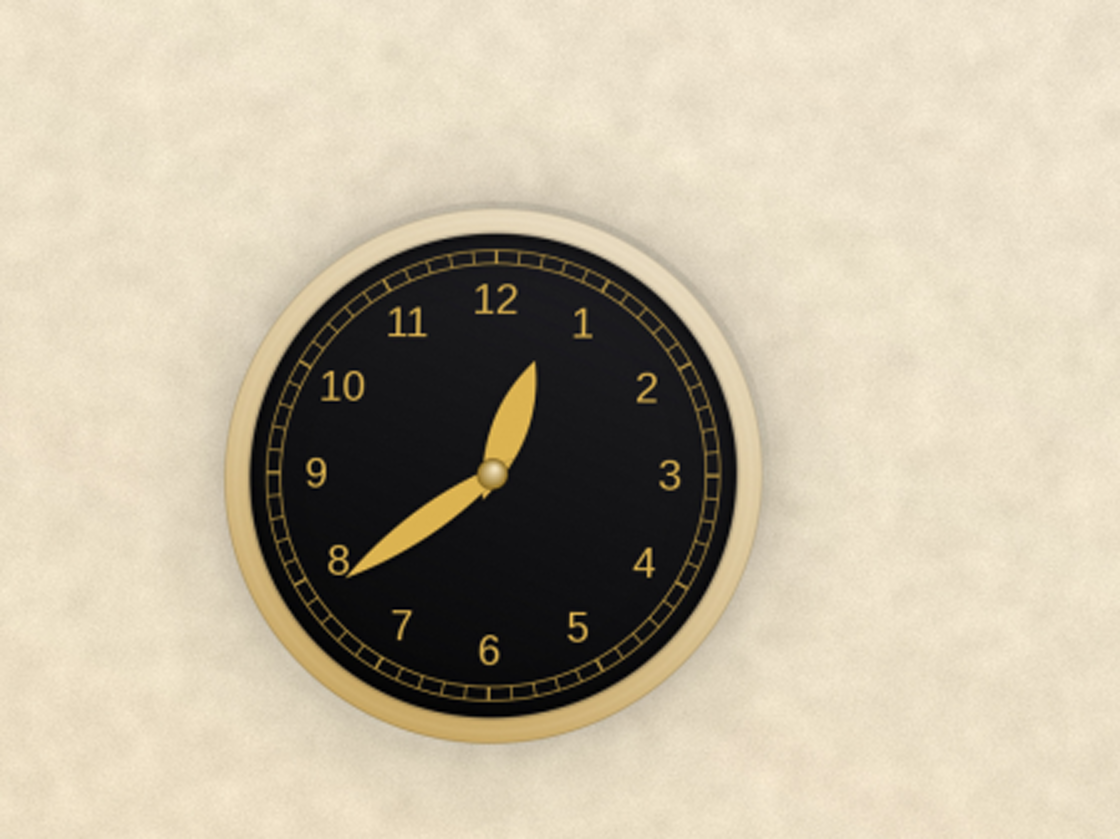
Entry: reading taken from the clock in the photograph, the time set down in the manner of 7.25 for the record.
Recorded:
12.39
